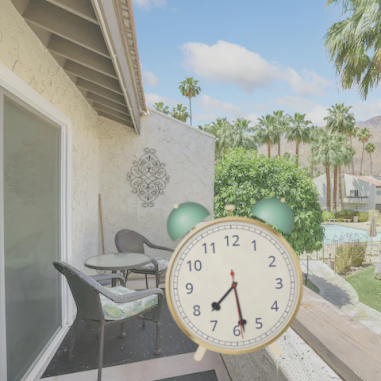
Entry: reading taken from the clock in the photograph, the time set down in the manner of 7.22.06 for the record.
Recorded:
7.28.29
